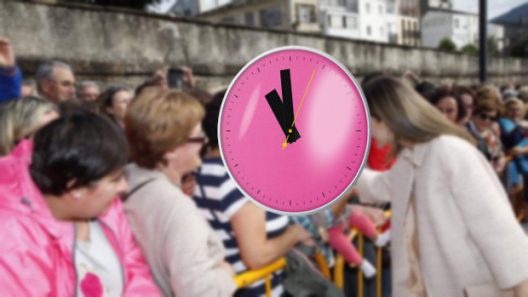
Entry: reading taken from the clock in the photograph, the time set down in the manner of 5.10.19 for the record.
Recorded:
10.59.04
